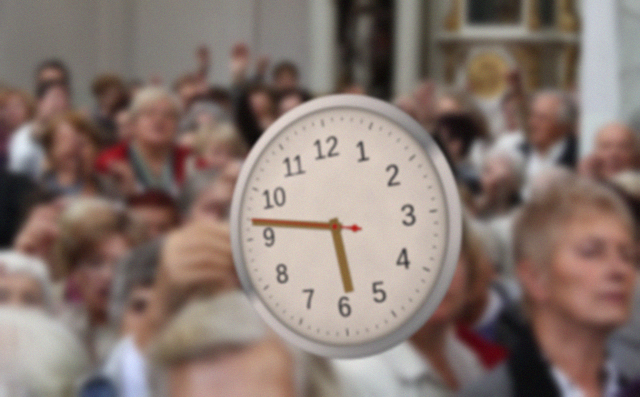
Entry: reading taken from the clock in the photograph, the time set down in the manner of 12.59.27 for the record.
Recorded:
5.46.47
